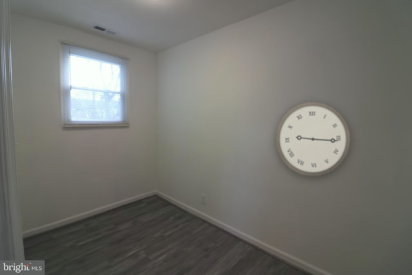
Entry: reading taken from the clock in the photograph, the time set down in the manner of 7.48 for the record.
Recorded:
9.16
